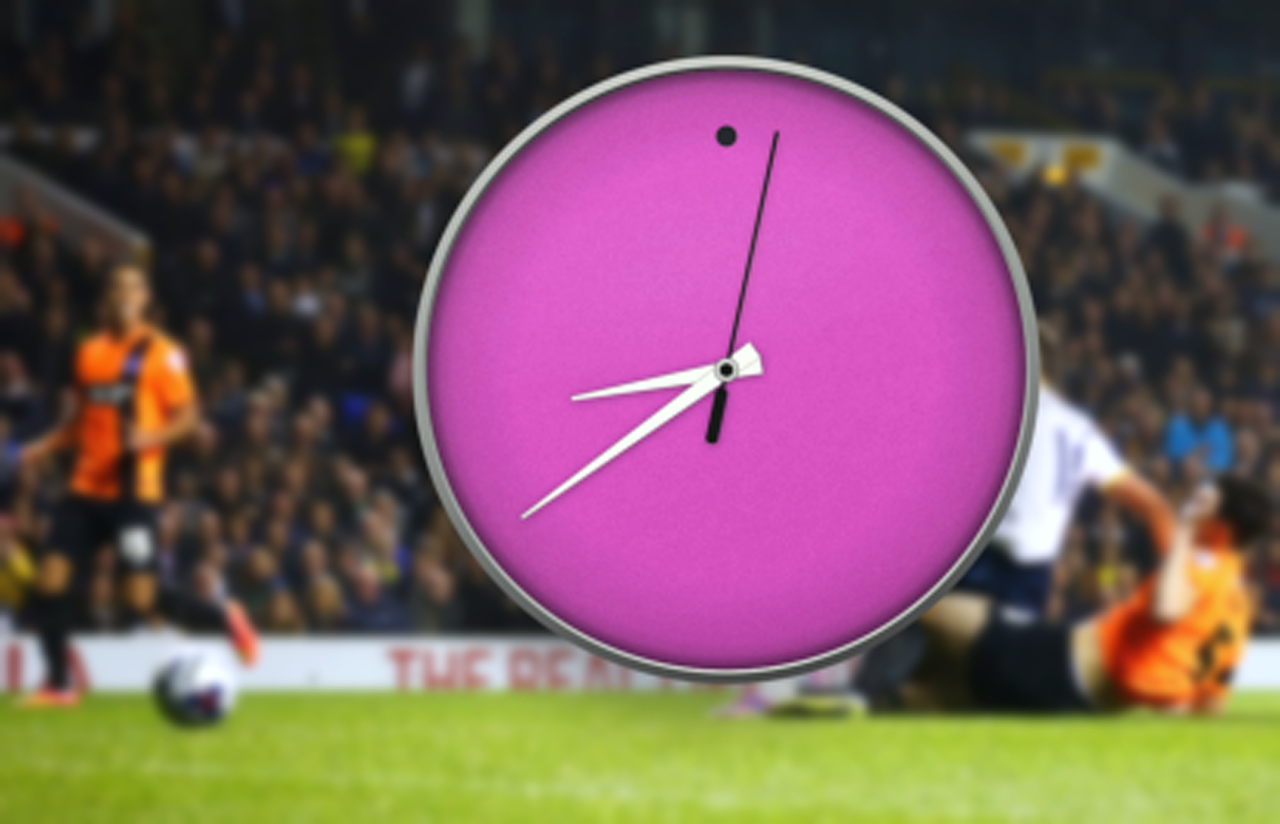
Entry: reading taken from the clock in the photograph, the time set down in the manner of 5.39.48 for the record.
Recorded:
8.39.02
